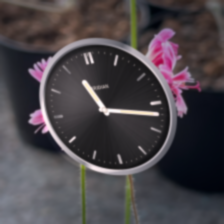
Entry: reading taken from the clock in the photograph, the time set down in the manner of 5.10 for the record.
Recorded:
11.17
